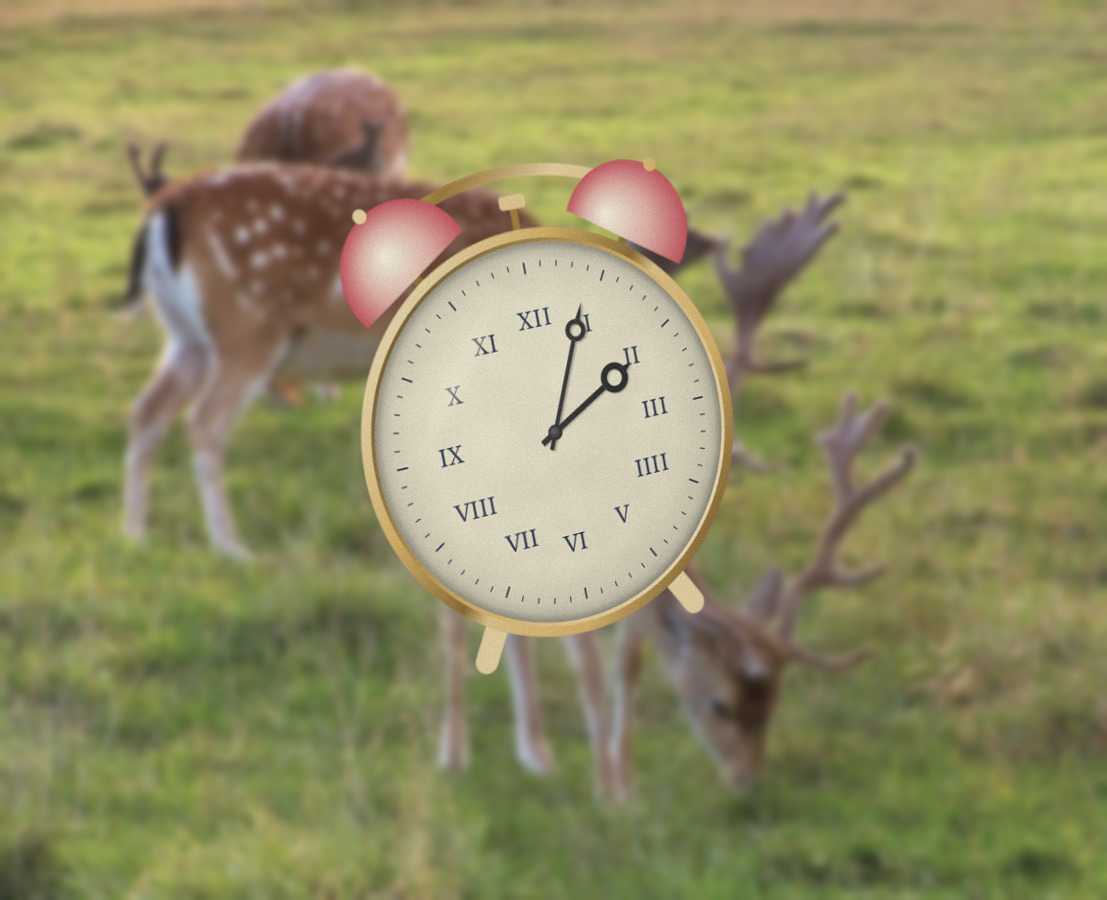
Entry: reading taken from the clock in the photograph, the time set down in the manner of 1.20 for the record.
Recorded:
2.04
